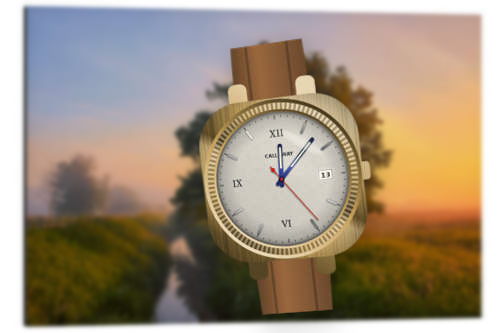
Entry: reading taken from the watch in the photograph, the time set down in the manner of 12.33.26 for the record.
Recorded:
12.07.24
